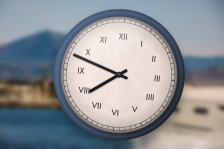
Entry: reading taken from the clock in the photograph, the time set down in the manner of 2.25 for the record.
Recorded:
7.48
